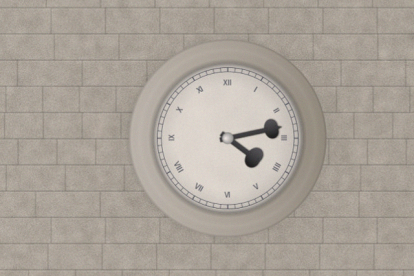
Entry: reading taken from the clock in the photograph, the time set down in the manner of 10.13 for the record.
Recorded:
4.13
